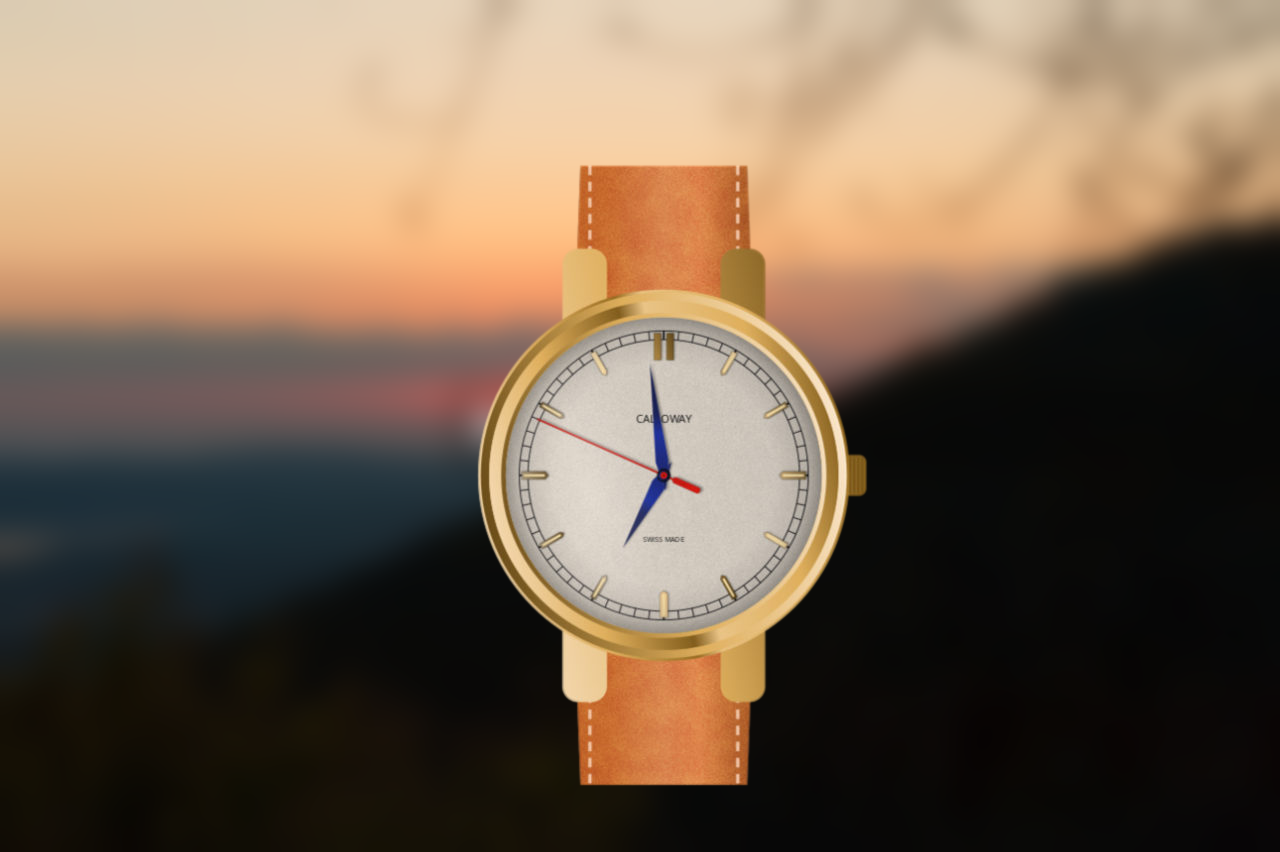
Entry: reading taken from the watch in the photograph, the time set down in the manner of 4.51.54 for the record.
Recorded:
6.58.49
